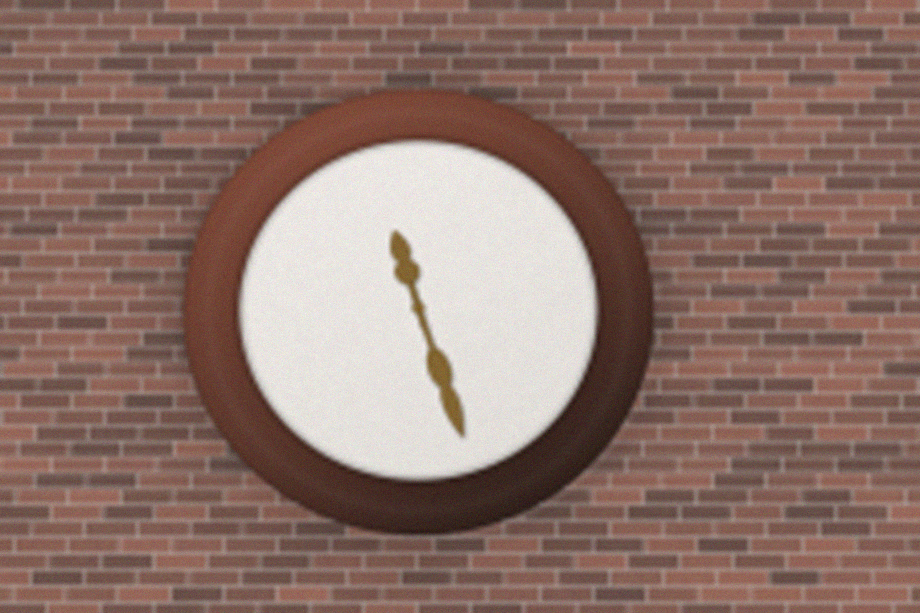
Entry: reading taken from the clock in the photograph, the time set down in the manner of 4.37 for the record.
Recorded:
11.27
